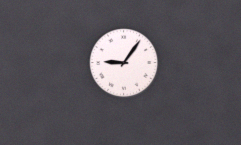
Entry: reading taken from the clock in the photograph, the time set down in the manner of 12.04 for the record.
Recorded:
9.06
